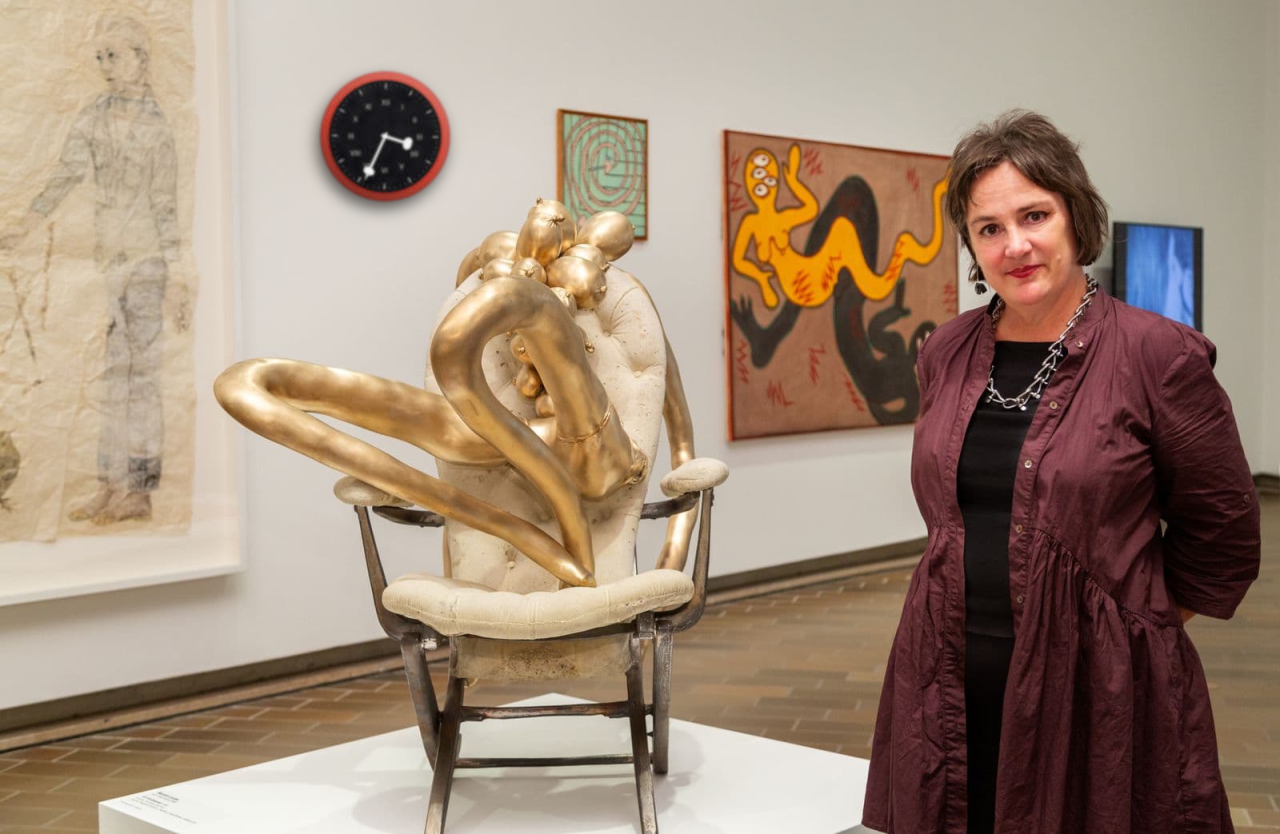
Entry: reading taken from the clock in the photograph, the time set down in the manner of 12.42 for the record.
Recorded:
3.34
